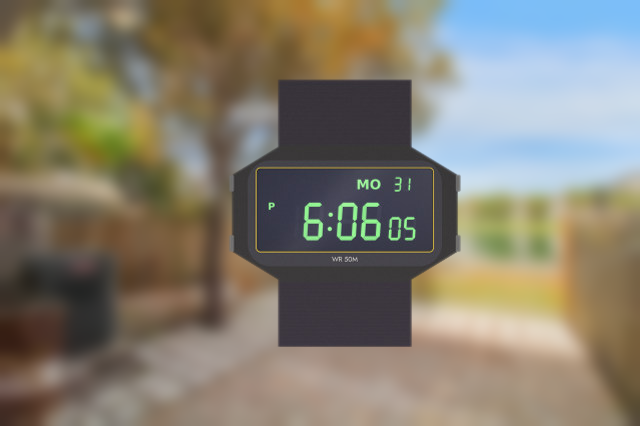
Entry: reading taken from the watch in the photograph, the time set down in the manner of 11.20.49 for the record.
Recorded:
6.06.05
